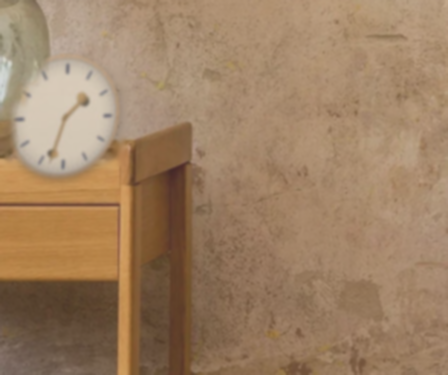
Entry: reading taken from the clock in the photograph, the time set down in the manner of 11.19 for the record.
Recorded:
1.33
